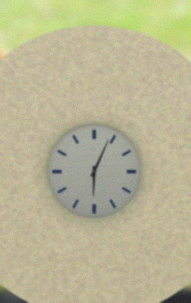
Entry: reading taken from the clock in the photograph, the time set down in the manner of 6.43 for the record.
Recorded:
6.04
